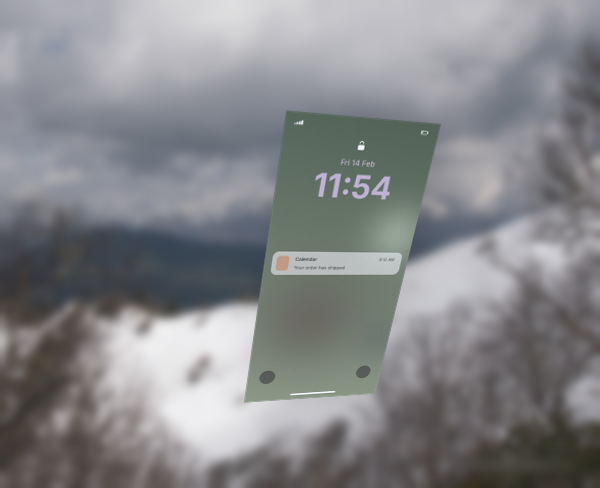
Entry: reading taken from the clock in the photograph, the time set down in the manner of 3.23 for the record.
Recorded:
11.54
